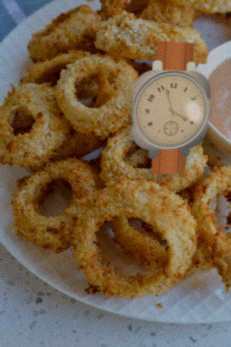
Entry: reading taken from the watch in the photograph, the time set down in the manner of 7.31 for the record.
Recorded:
3.57
